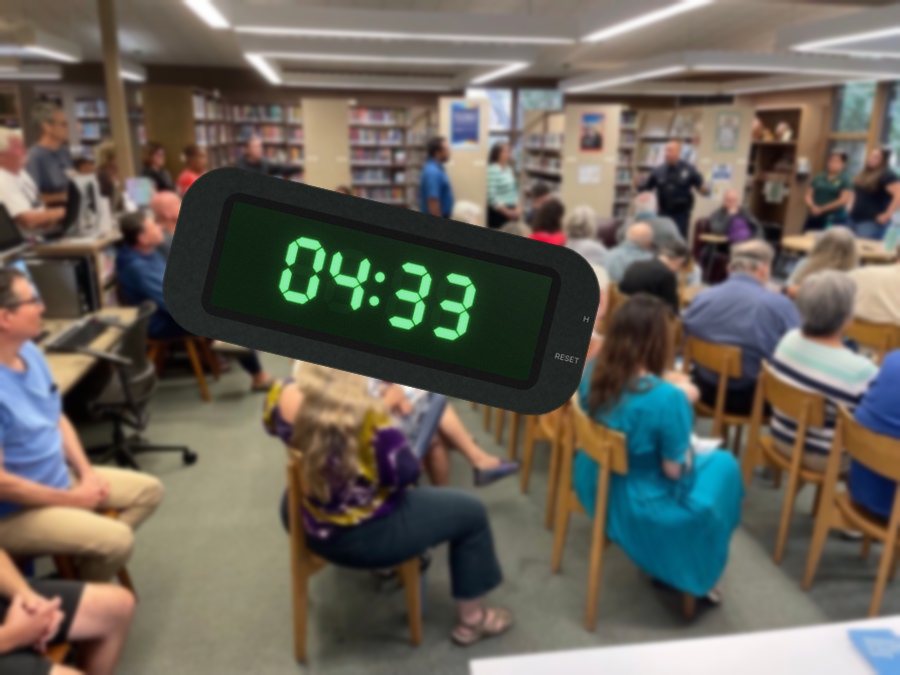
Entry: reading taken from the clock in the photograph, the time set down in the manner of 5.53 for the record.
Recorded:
4.33
